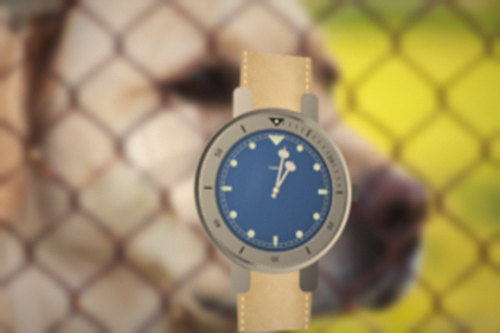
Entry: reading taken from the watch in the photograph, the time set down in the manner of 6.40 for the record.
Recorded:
1.02
